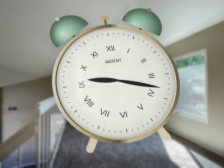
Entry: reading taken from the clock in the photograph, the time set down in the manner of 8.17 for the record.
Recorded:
9.18
